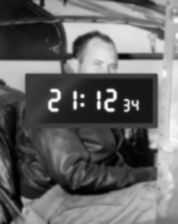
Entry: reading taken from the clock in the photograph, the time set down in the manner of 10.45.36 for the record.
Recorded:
21.12.34
